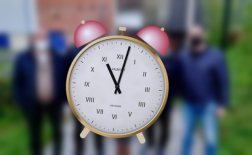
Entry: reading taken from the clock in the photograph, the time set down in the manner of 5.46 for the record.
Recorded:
11.02
